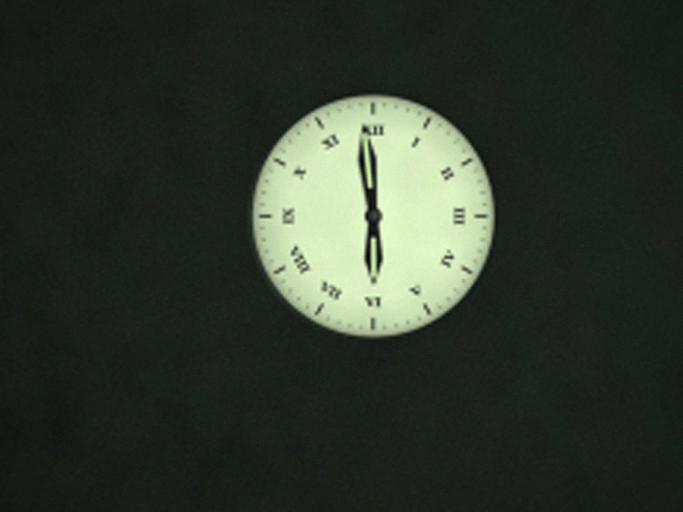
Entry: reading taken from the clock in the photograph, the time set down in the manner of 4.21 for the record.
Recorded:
5.59
